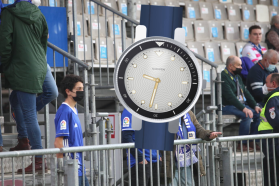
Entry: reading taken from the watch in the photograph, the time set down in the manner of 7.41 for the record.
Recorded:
9.32
